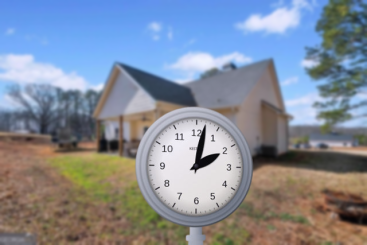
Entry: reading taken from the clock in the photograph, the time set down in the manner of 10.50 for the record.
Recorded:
2.02
